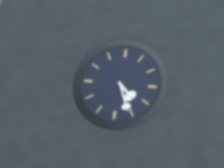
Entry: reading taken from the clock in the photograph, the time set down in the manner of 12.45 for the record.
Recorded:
4.26
